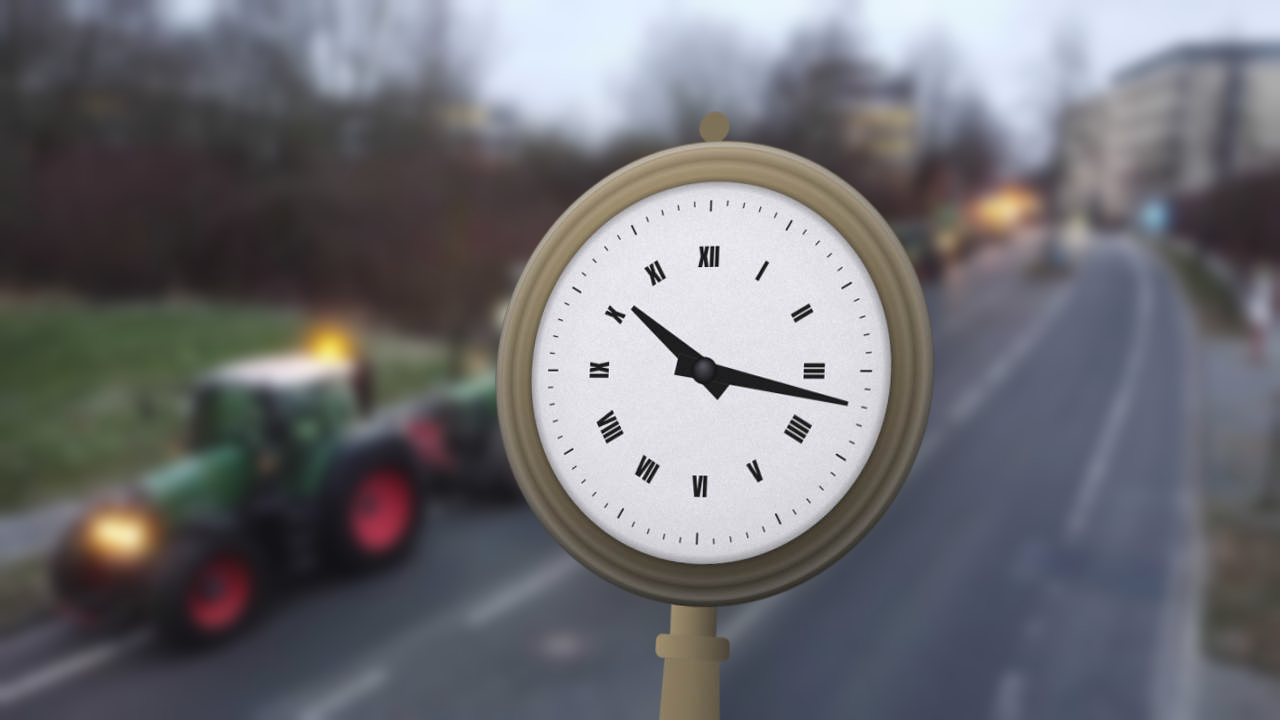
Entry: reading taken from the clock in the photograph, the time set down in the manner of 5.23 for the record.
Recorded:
10.17
